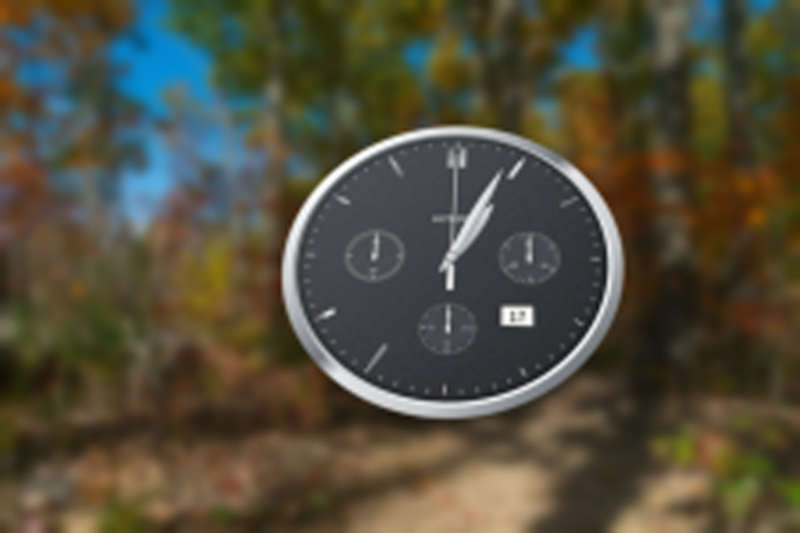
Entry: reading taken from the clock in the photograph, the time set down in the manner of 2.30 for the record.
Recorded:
1.04
